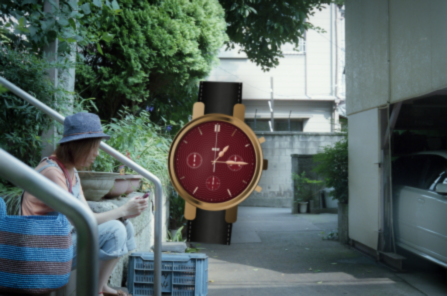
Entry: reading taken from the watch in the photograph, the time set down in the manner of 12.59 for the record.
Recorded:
1.15
